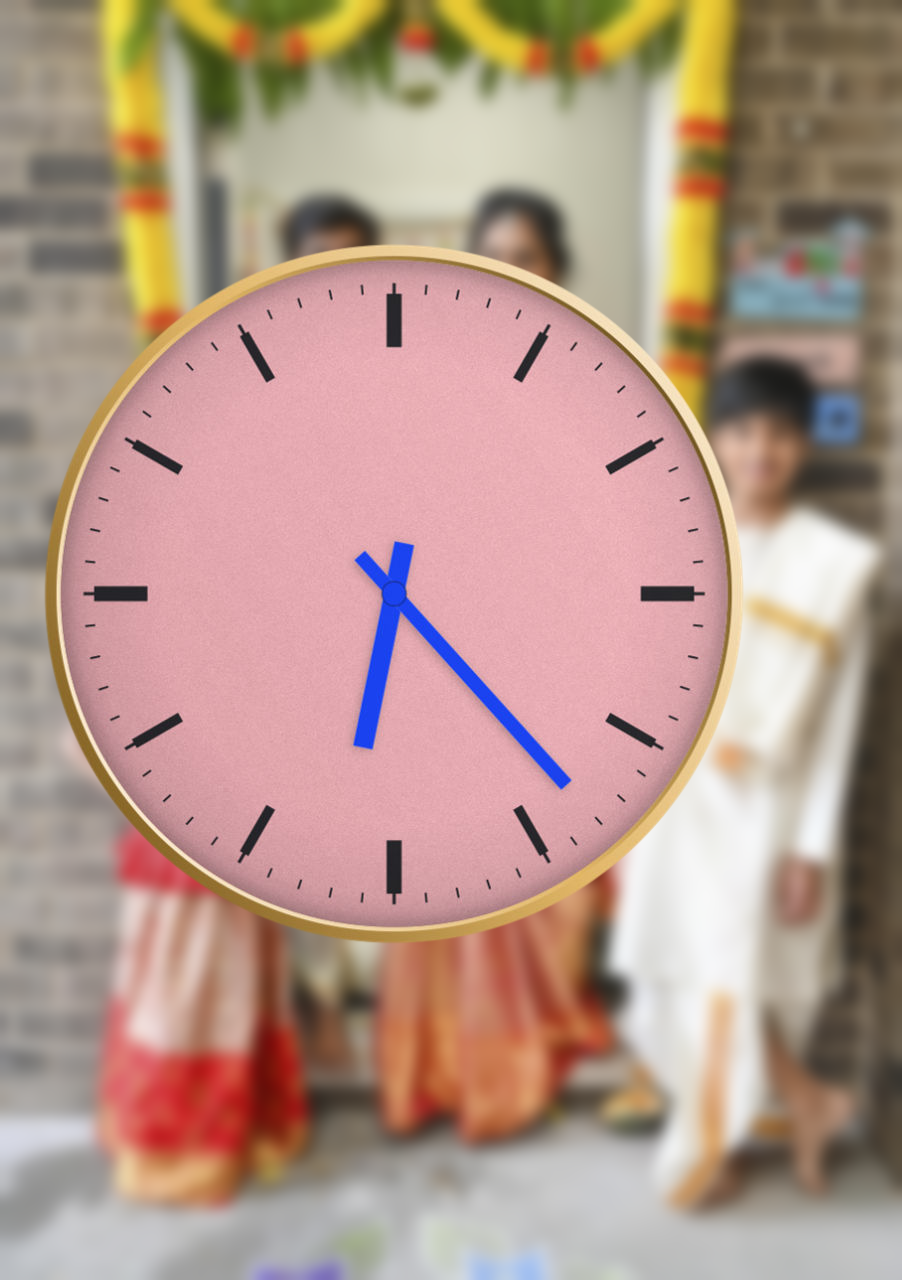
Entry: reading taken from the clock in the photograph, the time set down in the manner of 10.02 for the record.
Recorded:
6.23
